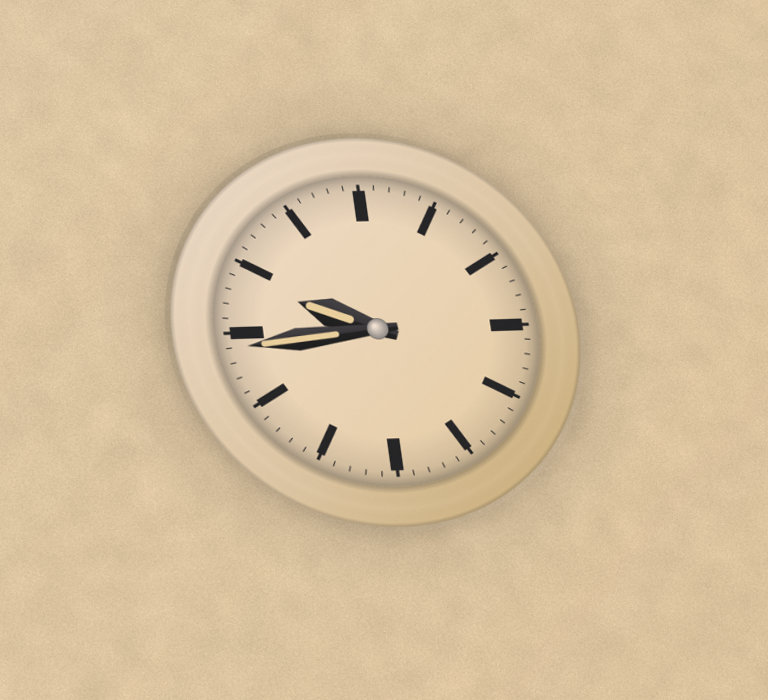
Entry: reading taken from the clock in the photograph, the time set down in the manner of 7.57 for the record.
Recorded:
9.44
